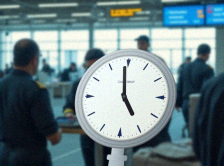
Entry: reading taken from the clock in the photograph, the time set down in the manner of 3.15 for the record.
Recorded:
4.59
